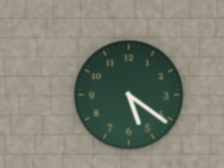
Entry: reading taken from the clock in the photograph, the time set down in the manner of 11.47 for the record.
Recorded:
5.21
